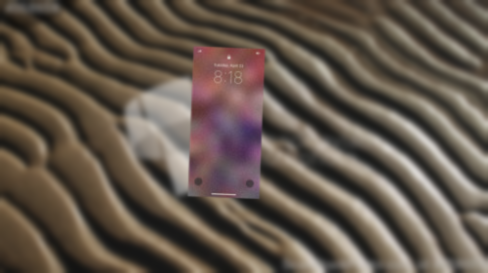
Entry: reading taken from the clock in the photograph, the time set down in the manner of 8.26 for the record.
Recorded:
8.18
